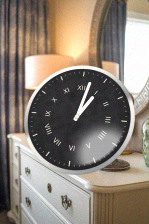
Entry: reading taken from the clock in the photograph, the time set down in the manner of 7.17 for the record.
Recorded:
1.02
